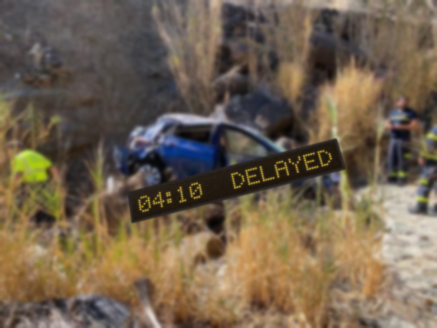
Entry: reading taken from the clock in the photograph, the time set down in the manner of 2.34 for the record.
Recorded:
4.10
